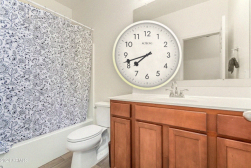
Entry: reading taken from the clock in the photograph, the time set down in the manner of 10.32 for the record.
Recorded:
7.42
